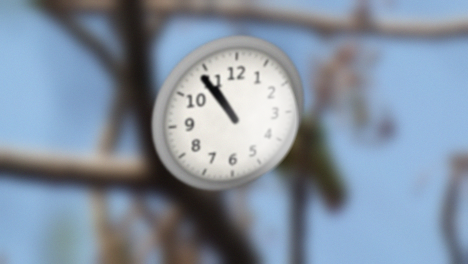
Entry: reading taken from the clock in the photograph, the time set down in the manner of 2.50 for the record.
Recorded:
10.54
